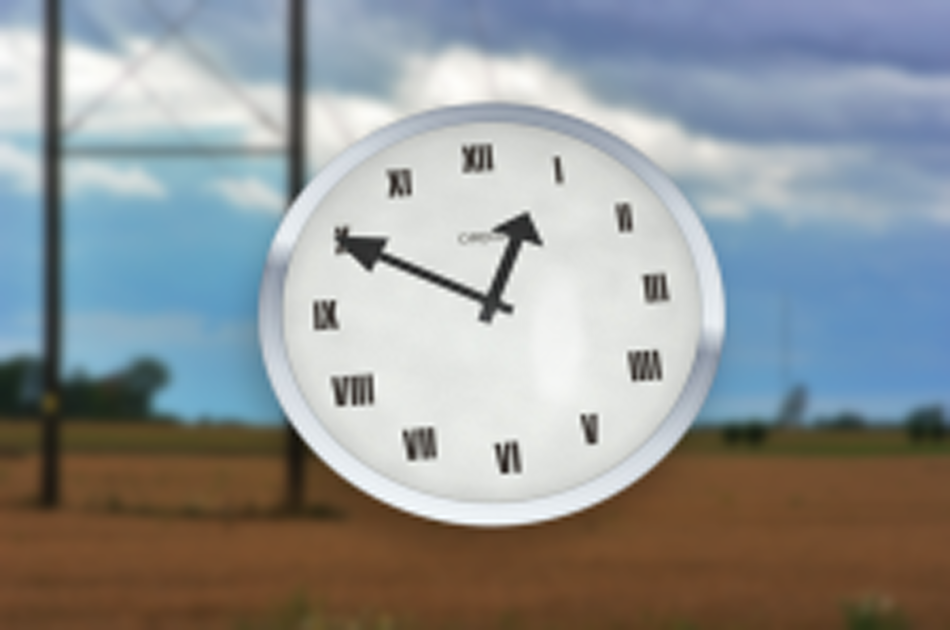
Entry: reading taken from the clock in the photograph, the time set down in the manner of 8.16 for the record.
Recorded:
12.50
